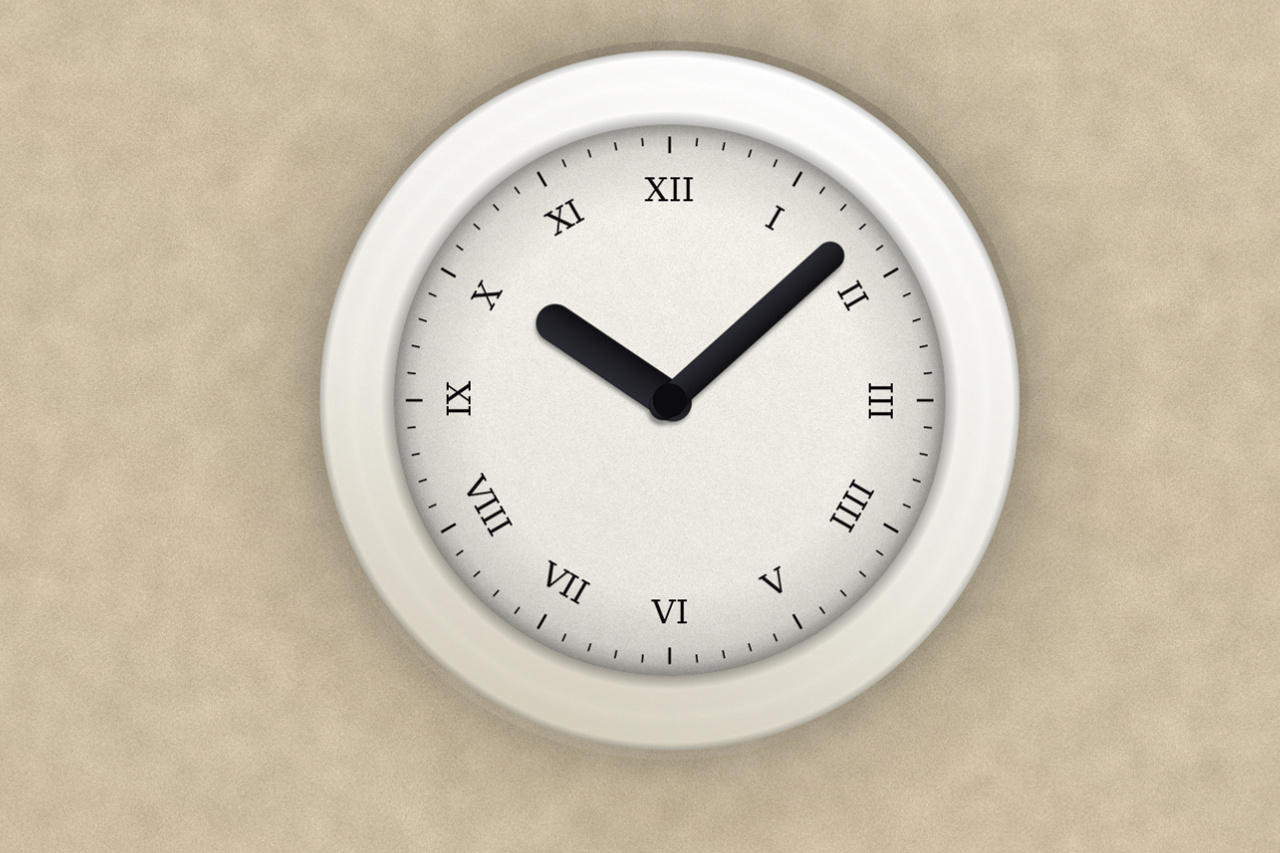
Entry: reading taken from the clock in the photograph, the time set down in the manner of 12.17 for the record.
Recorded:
10.08
